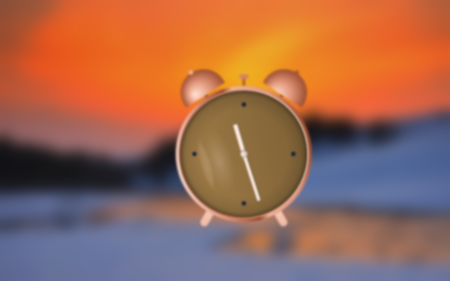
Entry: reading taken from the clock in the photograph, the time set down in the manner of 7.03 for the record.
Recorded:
11.27
